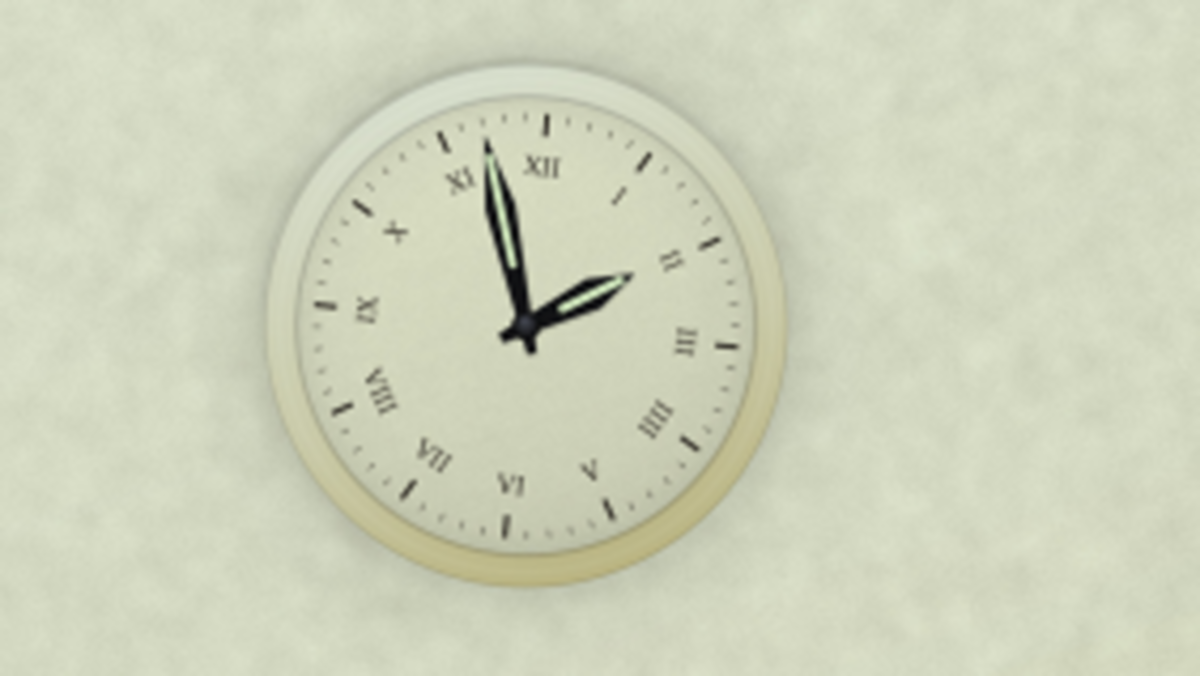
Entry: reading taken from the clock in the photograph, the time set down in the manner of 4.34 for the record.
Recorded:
1.57
